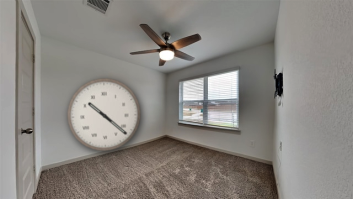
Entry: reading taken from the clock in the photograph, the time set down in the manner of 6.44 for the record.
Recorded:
10.22
